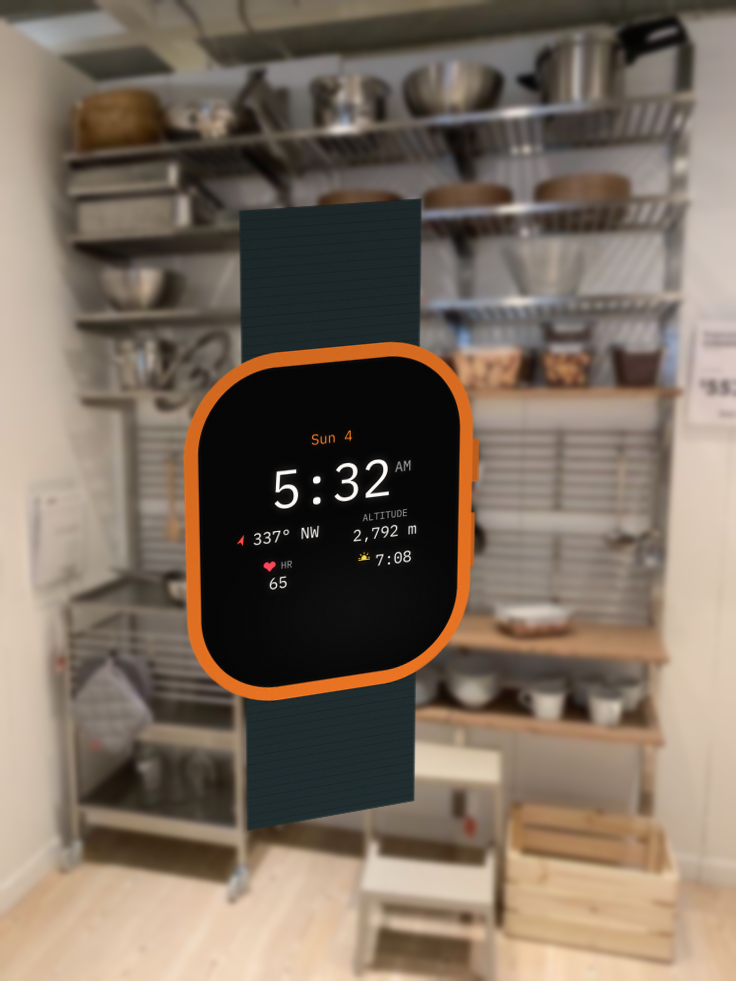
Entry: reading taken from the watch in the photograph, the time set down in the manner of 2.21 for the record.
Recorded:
5.32
